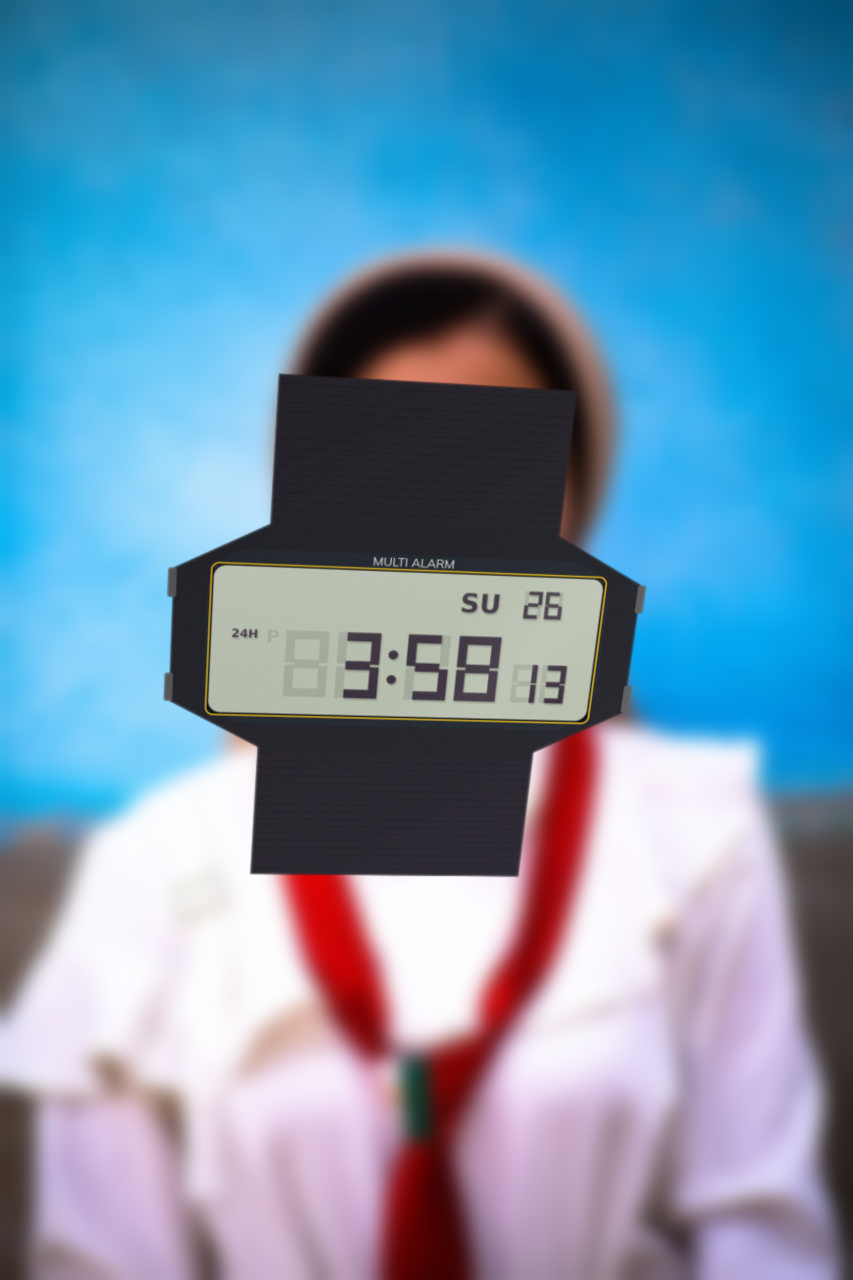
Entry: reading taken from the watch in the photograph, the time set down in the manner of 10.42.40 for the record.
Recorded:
3.58.13
